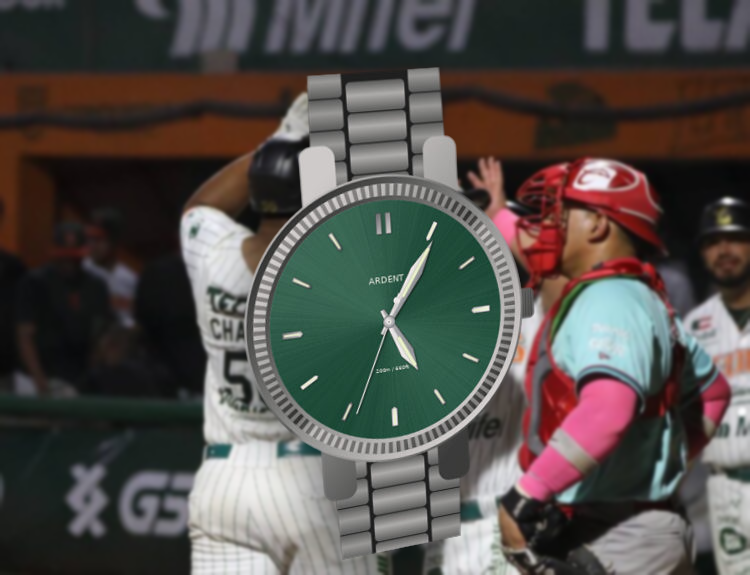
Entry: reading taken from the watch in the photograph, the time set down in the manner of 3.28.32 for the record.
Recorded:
5.05.34
